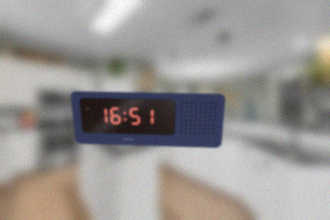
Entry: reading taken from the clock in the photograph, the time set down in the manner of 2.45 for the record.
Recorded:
16.51
